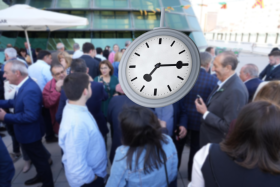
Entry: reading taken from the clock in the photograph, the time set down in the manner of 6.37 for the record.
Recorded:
7.15
